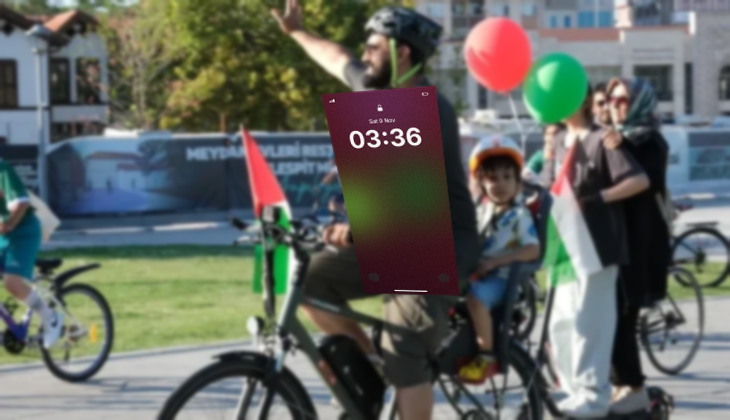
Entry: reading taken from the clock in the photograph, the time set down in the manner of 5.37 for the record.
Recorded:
3.36
